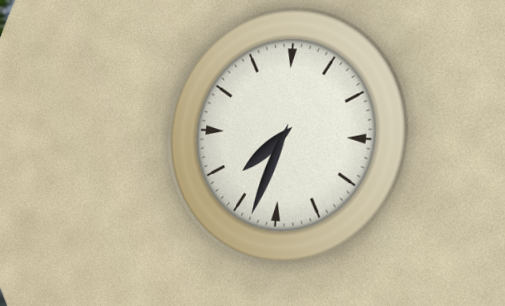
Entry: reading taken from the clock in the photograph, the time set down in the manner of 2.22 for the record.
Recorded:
7.33
